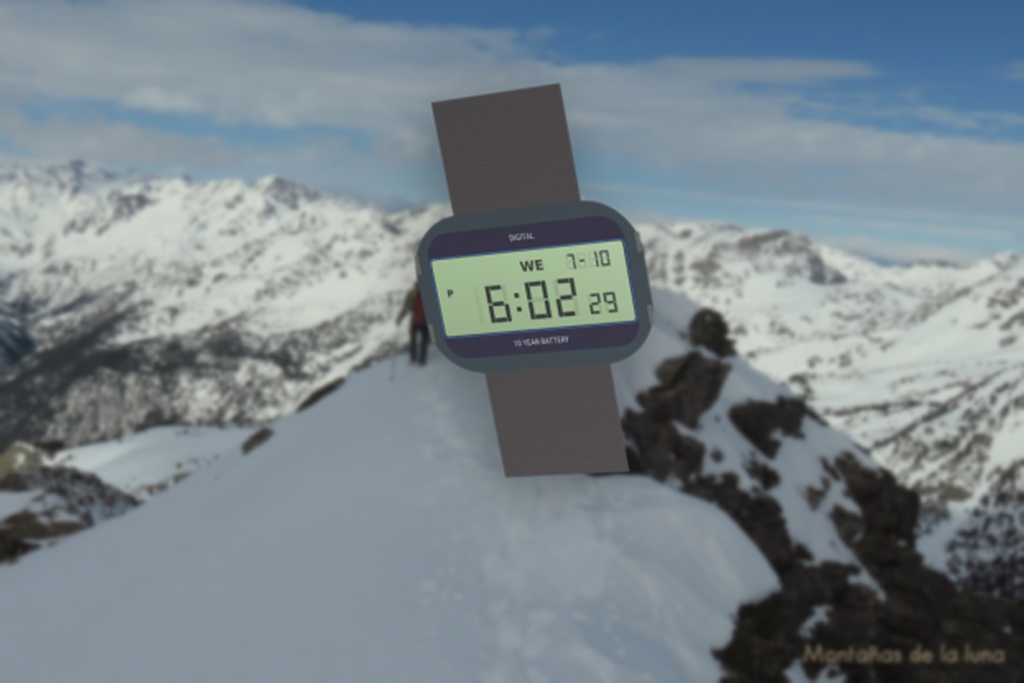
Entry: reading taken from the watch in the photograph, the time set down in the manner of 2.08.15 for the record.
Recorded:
6.02.29
